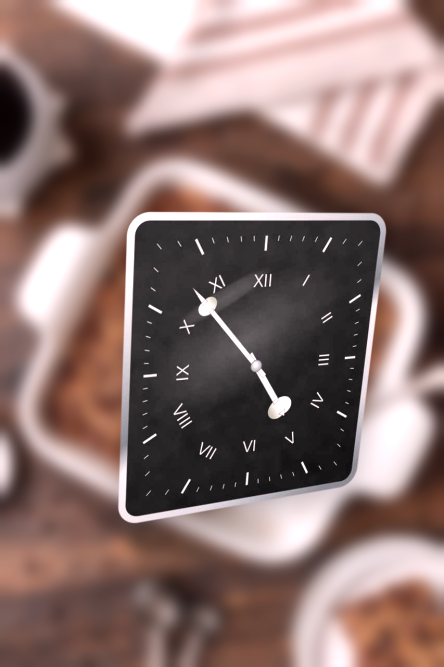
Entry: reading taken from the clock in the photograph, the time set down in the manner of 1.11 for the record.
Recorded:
4.53
